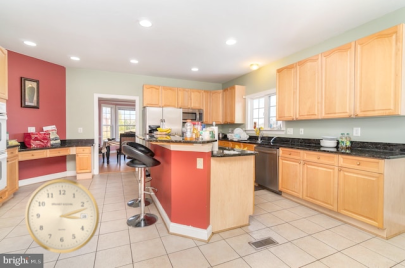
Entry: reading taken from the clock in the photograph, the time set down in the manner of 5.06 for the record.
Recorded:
3.12
